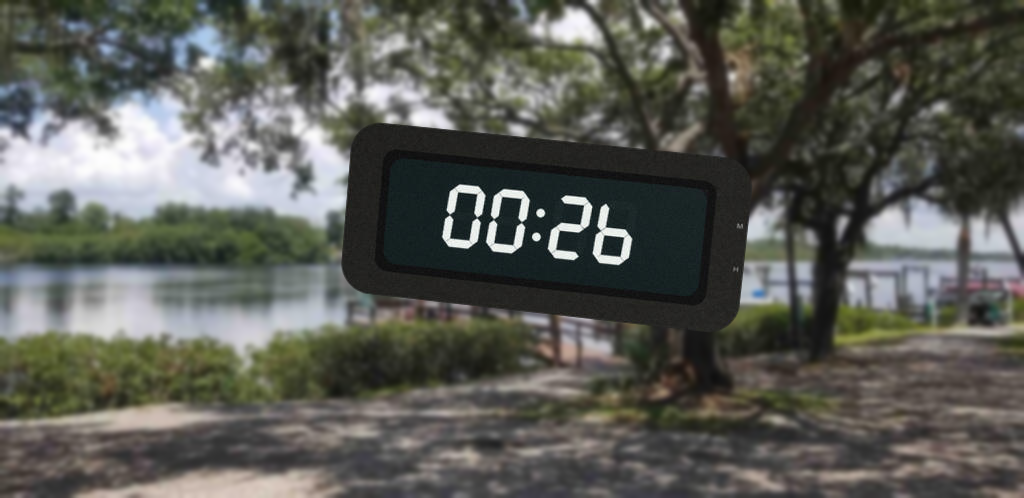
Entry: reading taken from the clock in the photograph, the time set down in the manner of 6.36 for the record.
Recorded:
0.26
